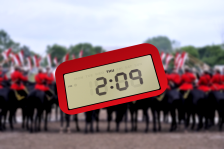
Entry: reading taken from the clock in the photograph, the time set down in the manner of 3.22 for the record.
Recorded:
2.09
